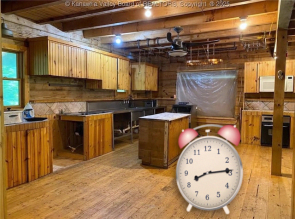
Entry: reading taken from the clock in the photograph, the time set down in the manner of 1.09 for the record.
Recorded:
8.14
